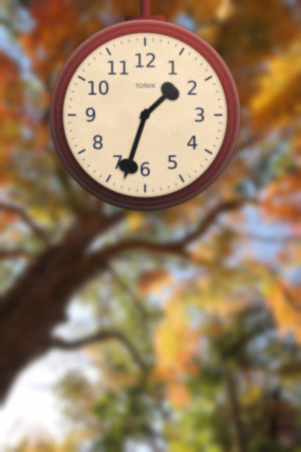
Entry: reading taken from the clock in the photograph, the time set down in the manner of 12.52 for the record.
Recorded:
1.33
